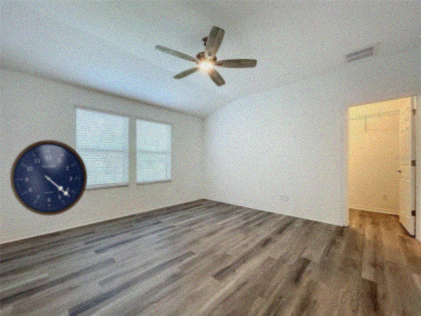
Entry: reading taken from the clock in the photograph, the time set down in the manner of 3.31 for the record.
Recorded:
4.22
